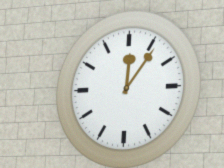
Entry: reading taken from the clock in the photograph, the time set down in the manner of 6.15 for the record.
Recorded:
12.06
